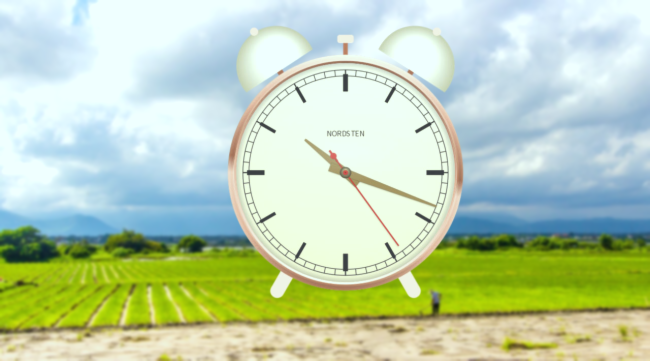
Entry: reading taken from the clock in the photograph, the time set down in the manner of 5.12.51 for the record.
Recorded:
10.18.24
